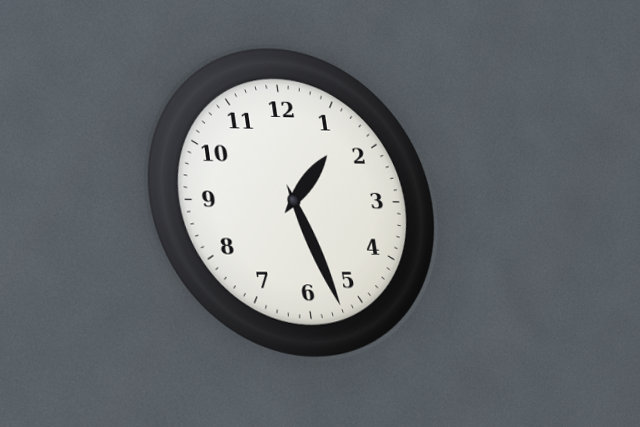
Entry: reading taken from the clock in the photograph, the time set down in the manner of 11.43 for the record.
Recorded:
1.27
